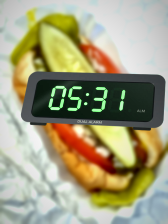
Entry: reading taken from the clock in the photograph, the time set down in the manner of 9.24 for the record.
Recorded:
5.31
